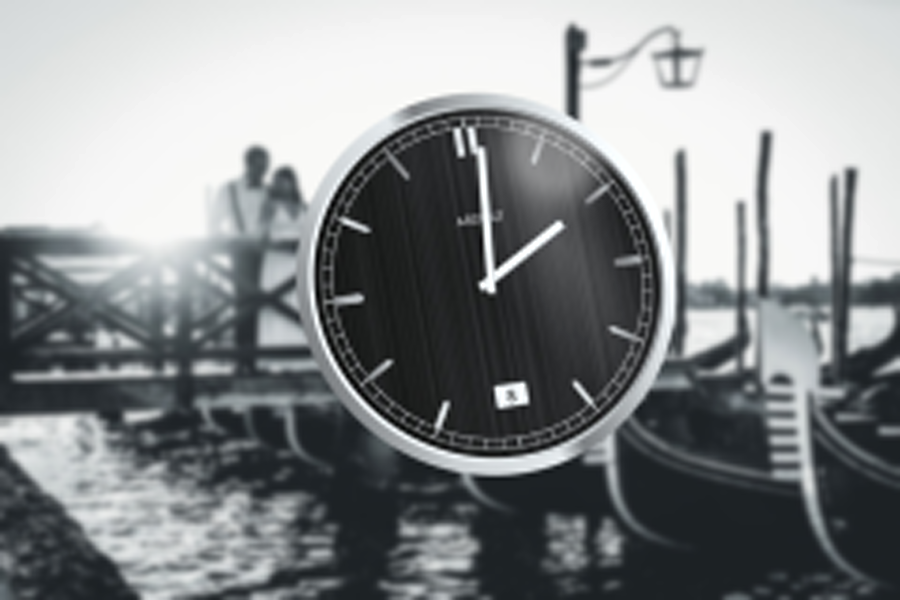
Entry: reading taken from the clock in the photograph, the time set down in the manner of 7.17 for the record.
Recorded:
2.01
